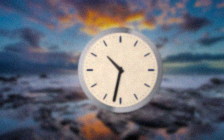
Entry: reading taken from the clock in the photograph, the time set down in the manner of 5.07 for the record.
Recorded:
10.32
